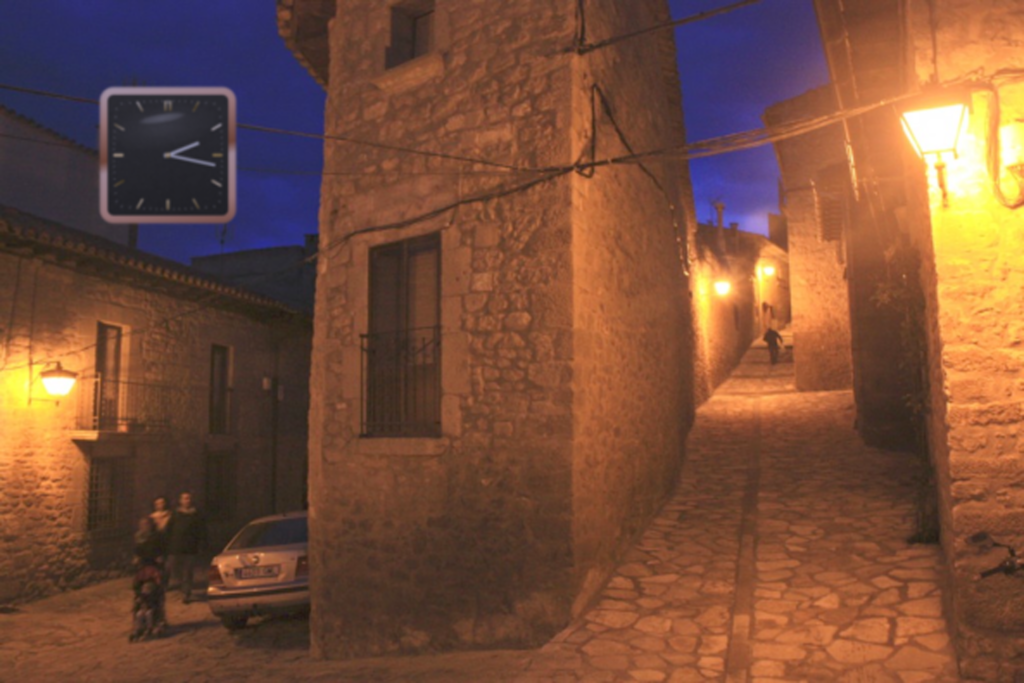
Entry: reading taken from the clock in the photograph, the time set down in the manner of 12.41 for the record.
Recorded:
2.17
